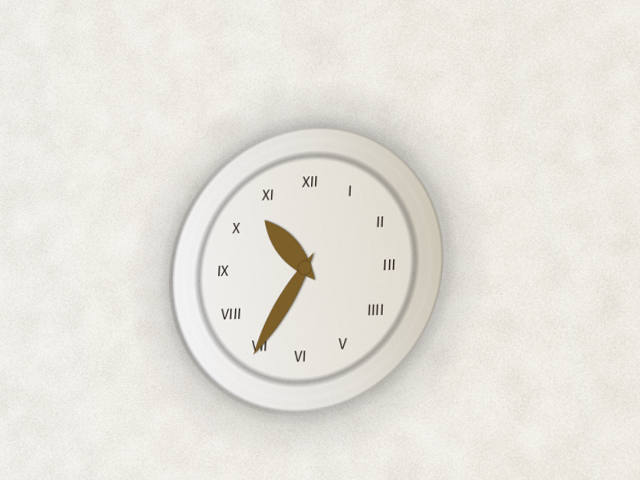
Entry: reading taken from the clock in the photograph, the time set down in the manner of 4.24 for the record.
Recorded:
10.35
